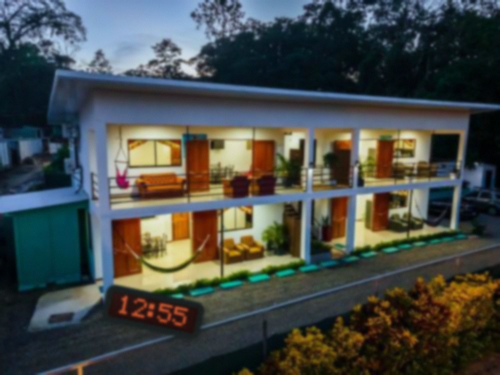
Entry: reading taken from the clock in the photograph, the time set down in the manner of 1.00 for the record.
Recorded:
12.55
